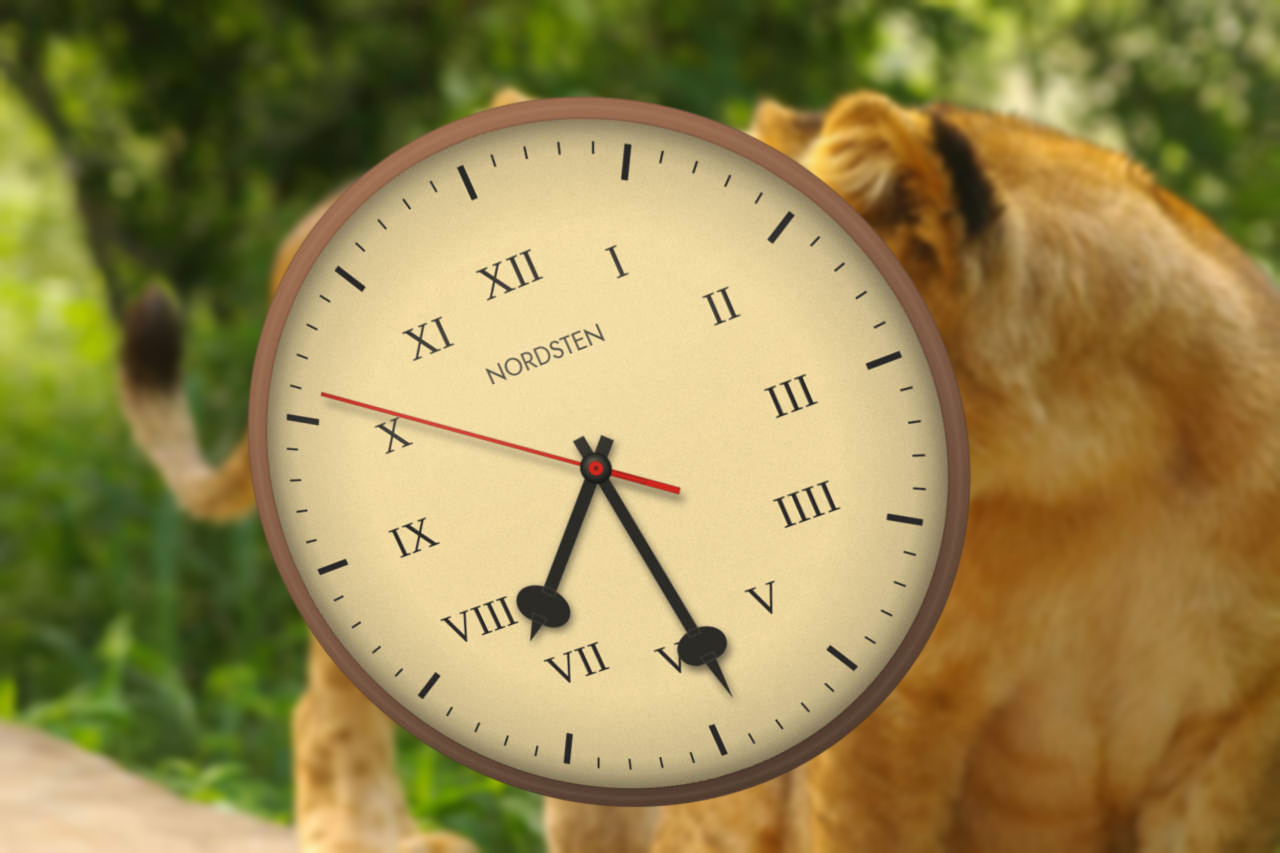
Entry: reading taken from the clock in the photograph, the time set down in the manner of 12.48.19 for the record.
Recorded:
7.28.51
